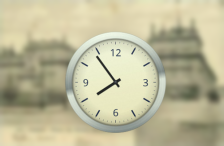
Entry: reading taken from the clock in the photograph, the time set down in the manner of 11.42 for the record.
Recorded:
7.54
